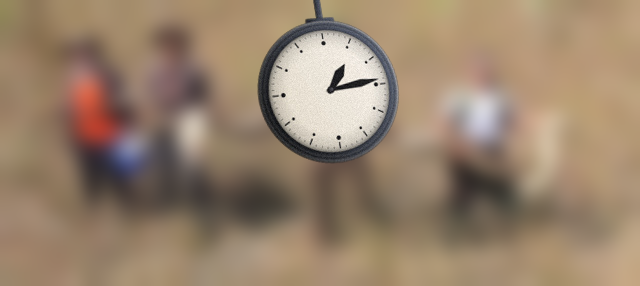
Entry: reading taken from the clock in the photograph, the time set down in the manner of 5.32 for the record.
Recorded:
1.14
